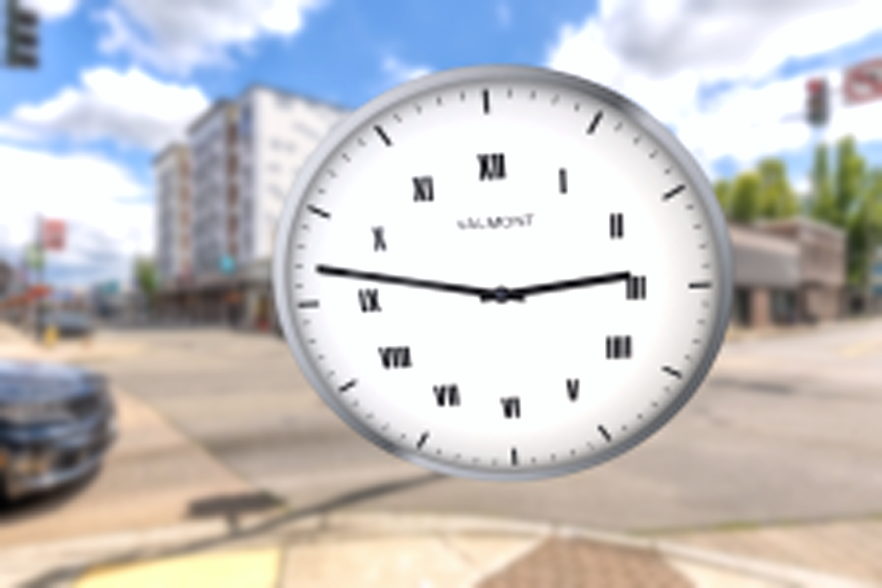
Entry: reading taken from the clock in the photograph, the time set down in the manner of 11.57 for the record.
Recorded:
2.47
